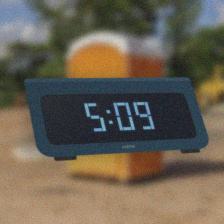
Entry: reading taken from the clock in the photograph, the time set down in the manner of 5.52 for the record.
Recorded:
5.09
